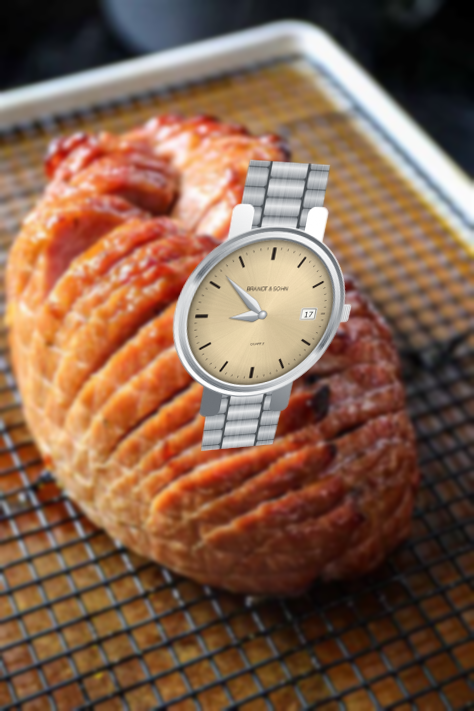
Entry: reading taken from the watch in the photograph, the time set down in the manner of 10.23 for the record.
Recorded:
8.52
